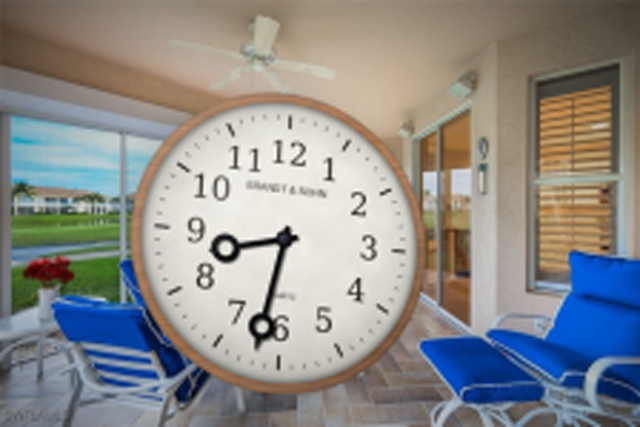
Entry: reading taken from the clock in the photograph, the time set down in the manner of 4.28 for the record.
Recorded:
8.32
